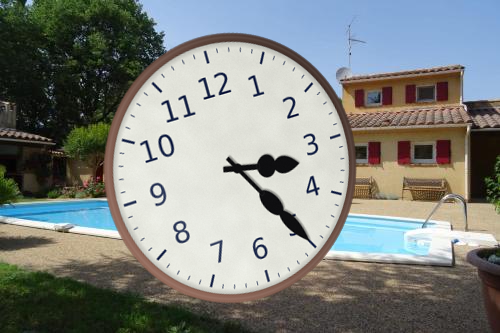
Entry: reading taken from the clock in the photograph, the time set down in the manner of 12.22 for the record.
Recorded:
3.25
